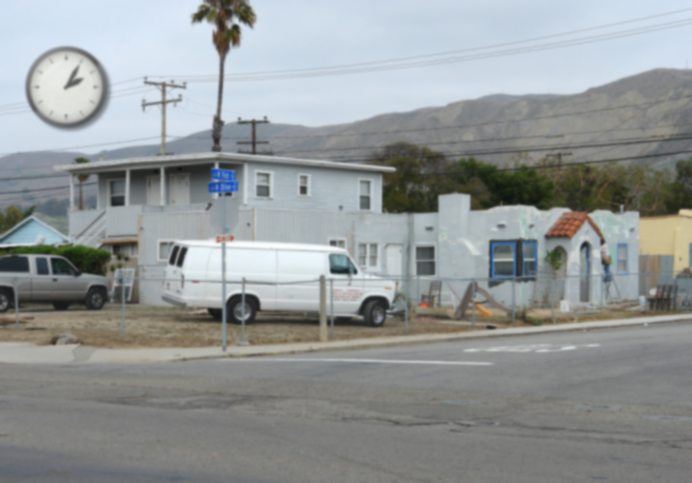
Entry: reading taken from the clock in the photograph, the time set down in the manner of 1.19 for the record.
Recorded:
2.05
